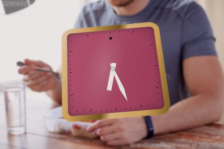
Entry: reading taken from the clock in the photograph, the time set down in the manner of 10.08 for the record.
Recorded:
6.27
